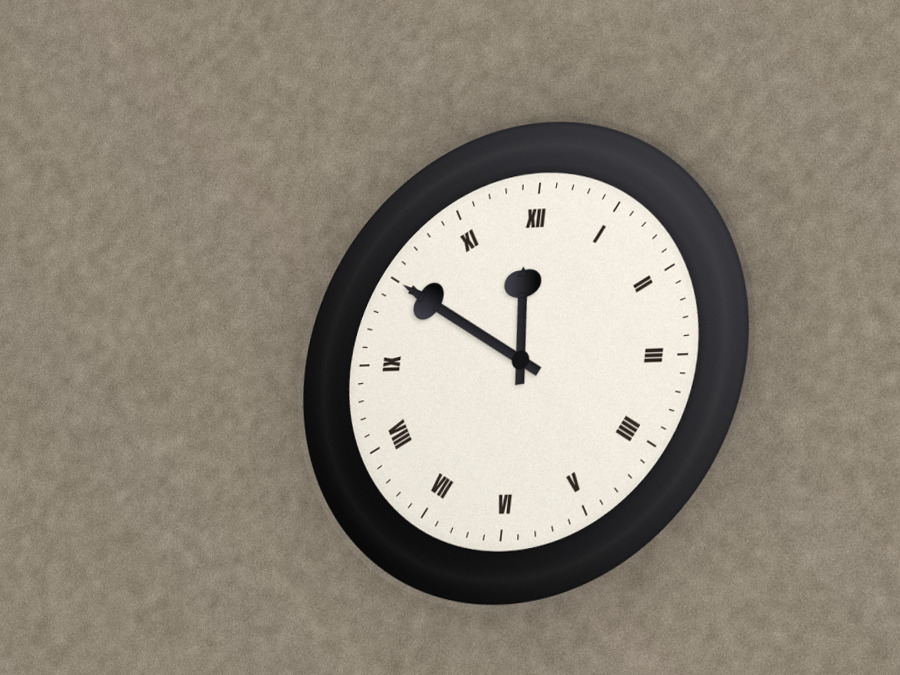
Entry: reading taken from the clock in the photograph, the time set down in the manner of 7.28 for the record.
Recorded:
11.50
